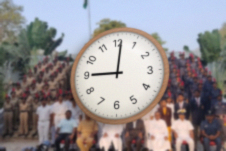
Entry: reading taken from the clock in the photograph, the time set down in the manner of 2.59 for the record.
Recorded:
9.01
